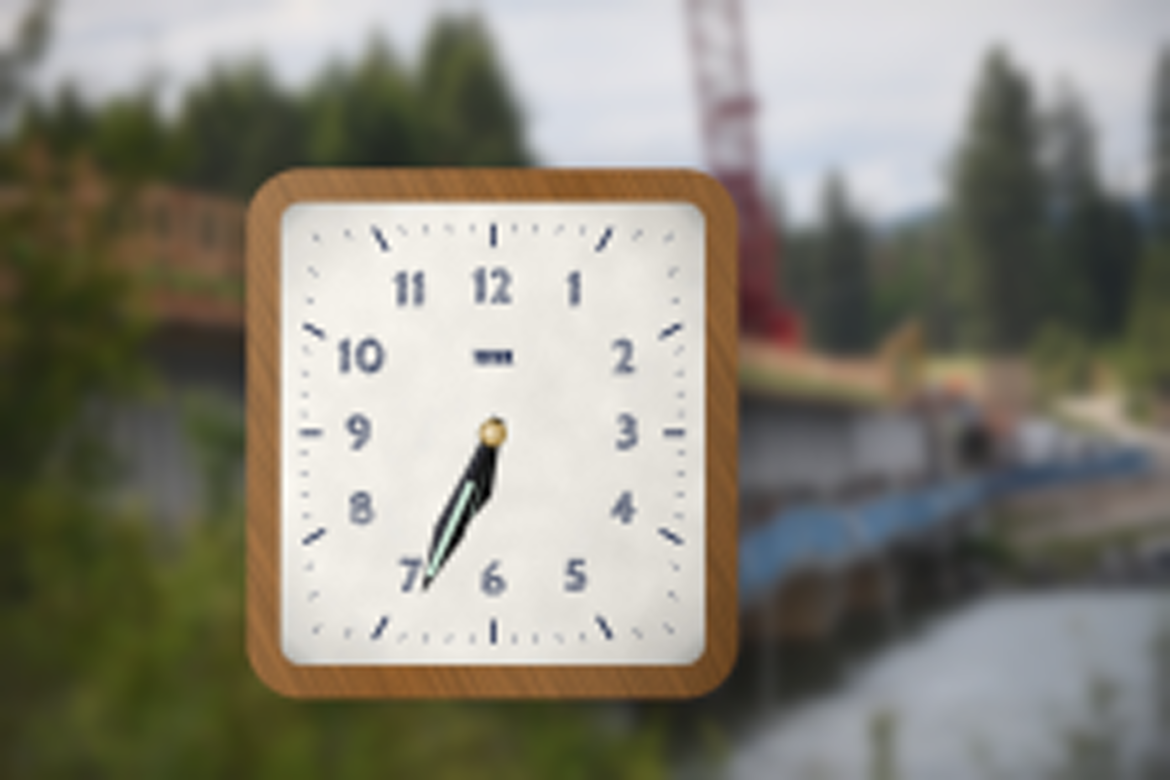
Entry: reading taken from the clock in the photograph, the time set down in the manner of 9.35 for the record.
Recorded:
6.34
